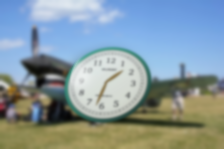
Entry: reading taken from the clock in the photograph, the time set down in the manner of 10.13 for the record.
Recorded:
1.32
